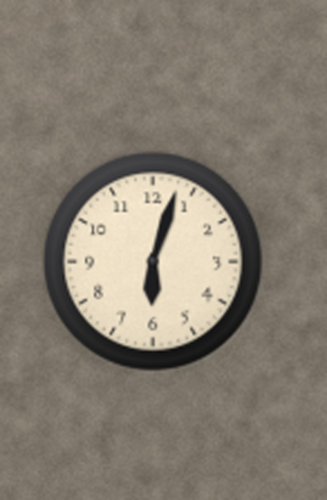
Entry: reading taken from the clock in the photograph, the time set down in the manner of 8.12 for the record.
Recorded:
6.03
